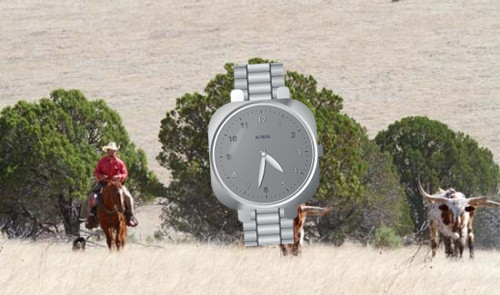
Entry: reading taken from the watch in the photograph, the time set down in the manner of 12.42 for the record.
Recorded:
4.32
